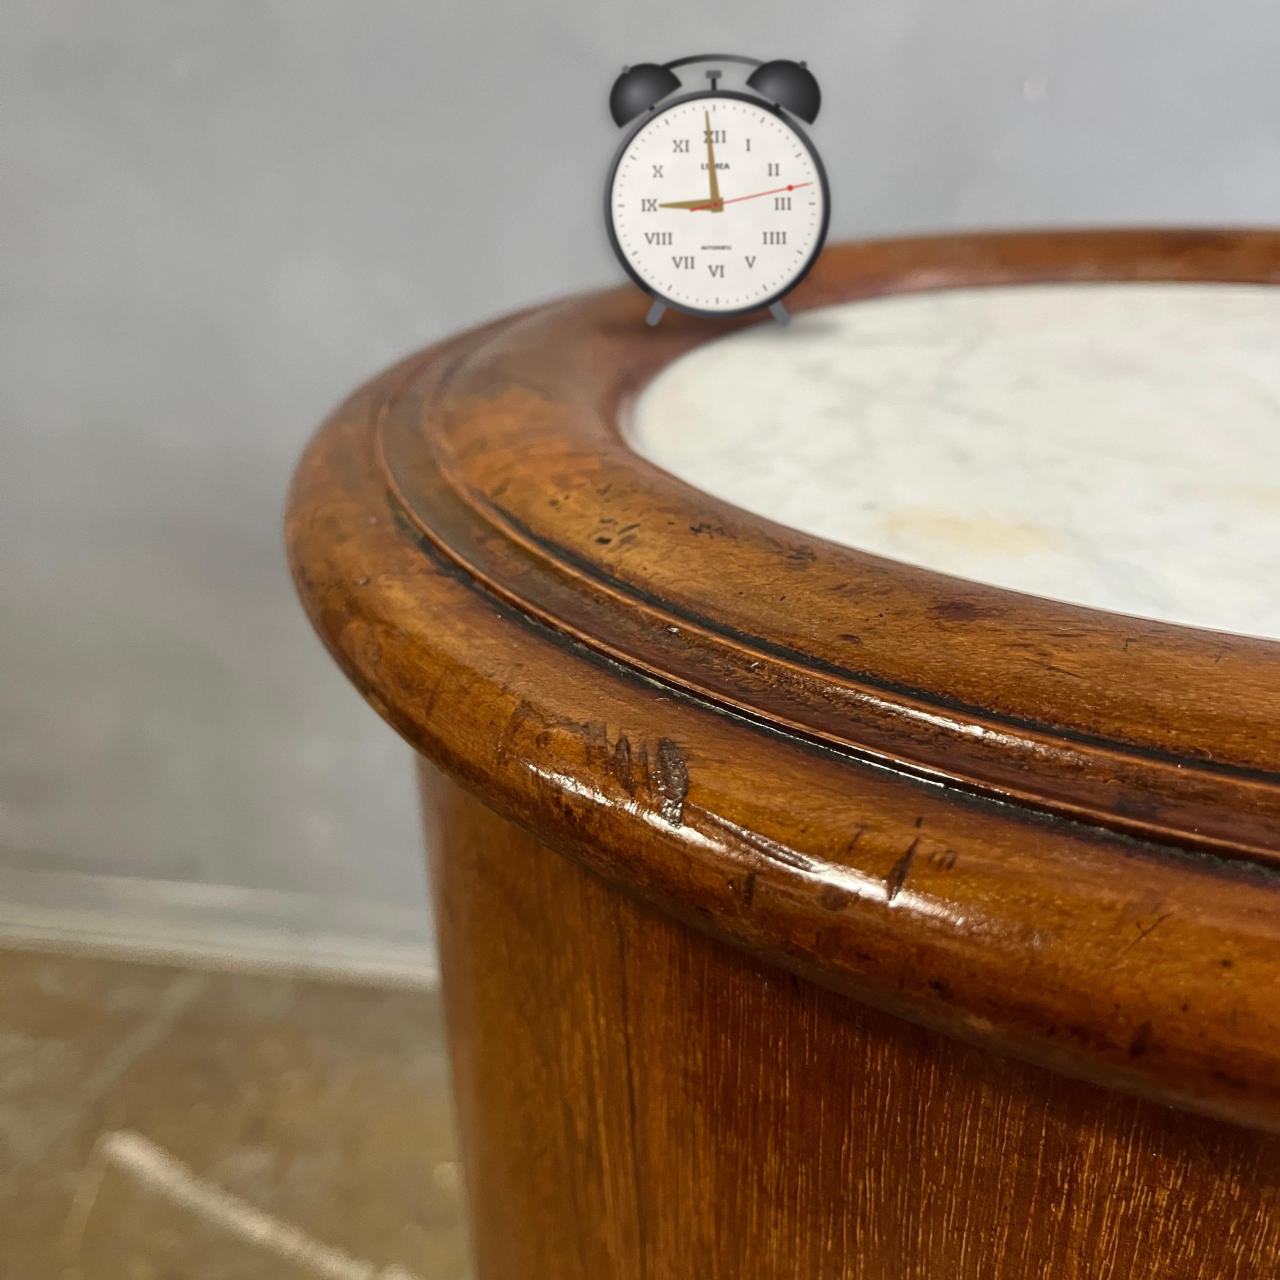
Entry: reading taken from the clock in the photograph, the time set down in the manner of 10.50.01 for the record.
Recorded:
8.59.13
